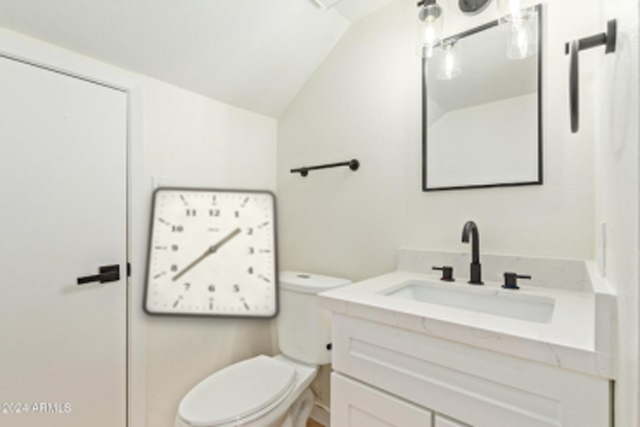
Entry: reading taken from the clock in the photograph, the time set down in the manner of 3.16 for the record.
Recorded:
1.38
